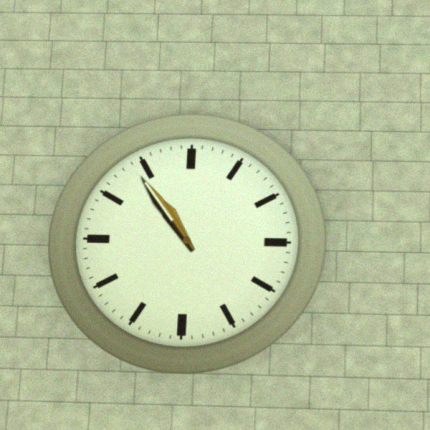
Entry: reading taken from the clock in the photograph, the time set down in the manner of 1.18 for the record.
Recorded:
10.54
